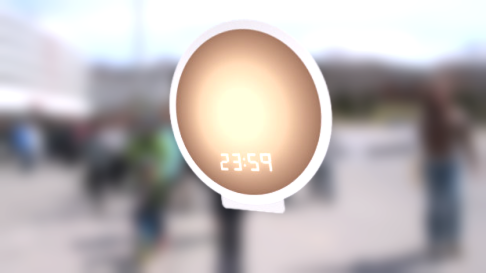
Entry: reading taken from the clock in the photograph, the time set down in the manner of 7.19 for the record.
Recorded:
23.59
